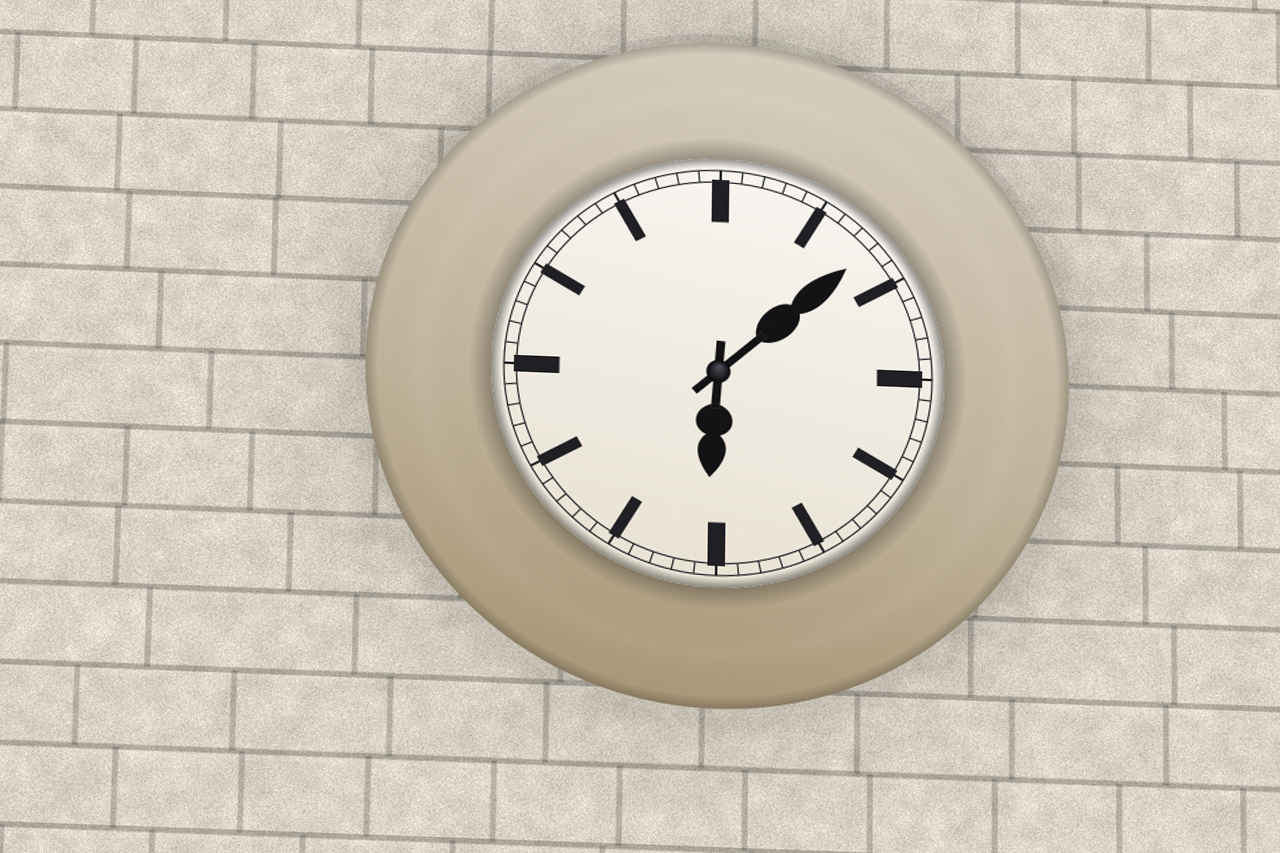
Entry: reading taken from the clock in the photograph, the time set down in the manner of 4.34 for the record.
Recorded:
6.08
